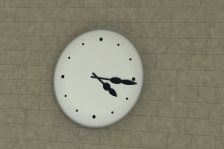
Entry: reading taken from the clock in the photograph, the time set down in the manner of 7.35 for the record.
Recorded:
4.16
